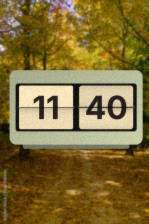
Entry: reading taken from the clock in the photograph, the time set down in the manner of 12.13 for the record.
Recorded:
11.40
